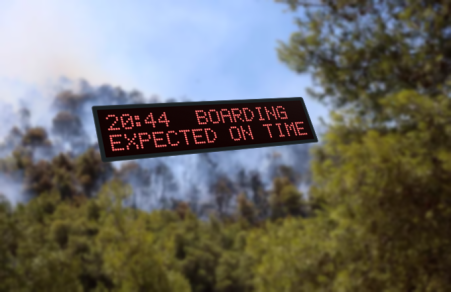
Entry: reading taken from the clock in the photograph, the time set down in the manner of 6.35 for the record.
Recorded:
20.44
